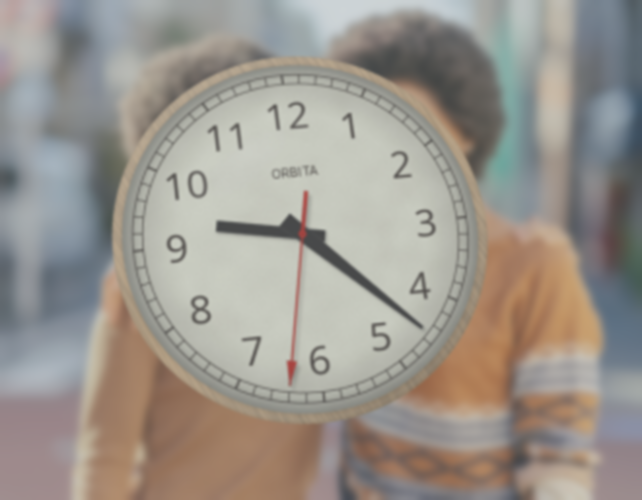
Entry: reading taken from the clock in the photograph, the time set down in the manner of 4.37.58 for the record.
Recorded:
9.22.32
